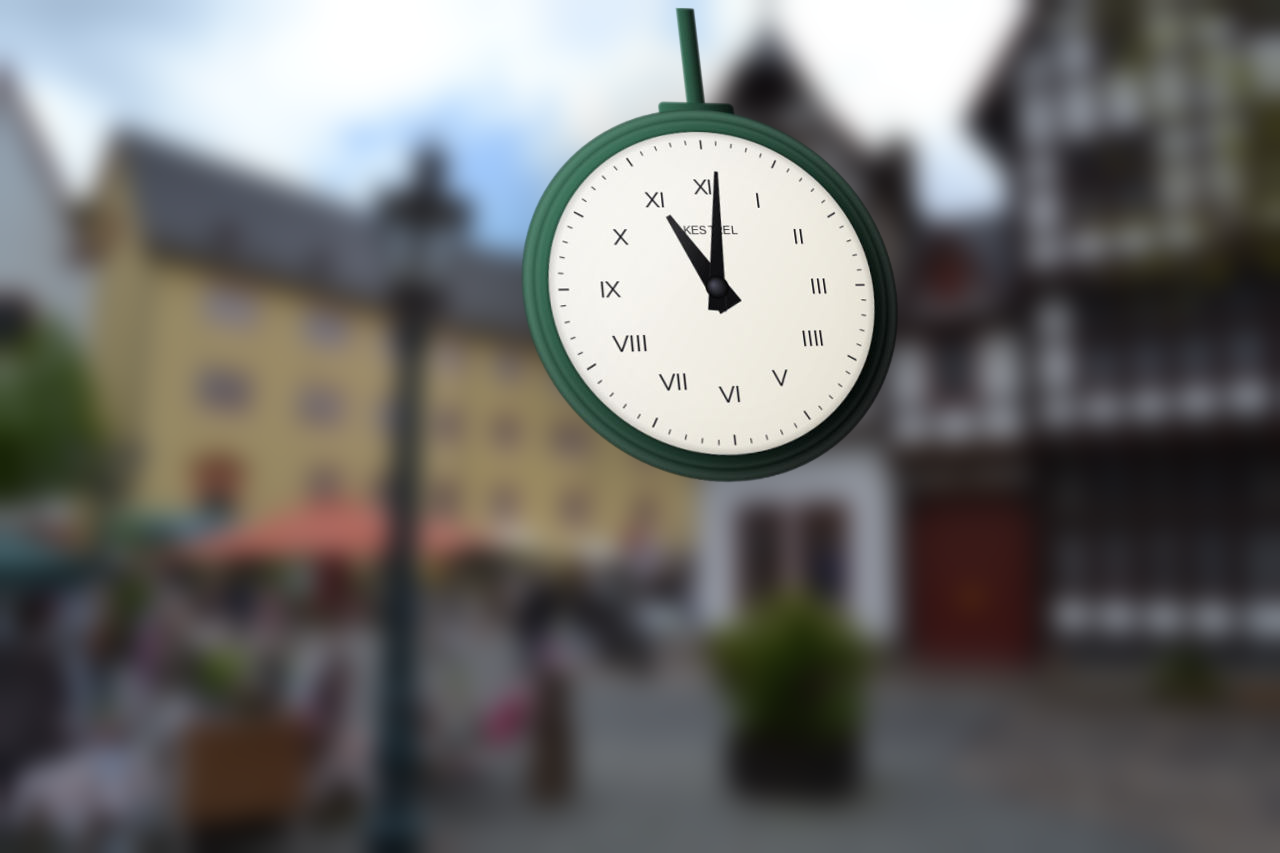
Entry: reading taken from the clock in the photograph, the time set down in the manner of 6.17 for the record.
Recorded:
11.01
